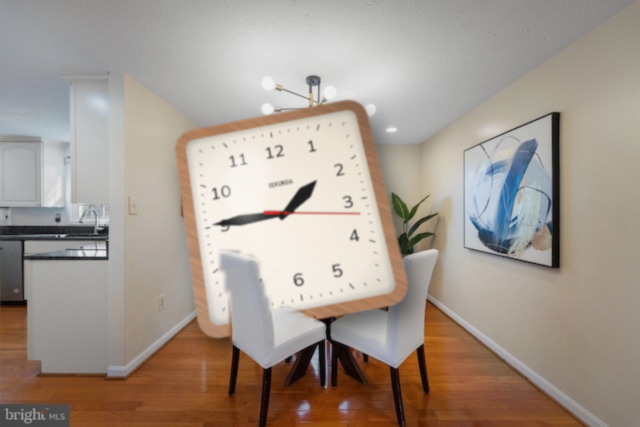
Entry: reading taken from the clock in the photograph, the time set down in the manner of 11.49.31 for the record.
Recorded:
1.45.17
